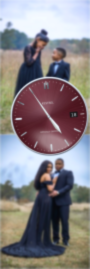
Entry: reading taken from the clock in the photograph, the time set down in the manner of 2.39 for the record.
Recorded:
4.55
